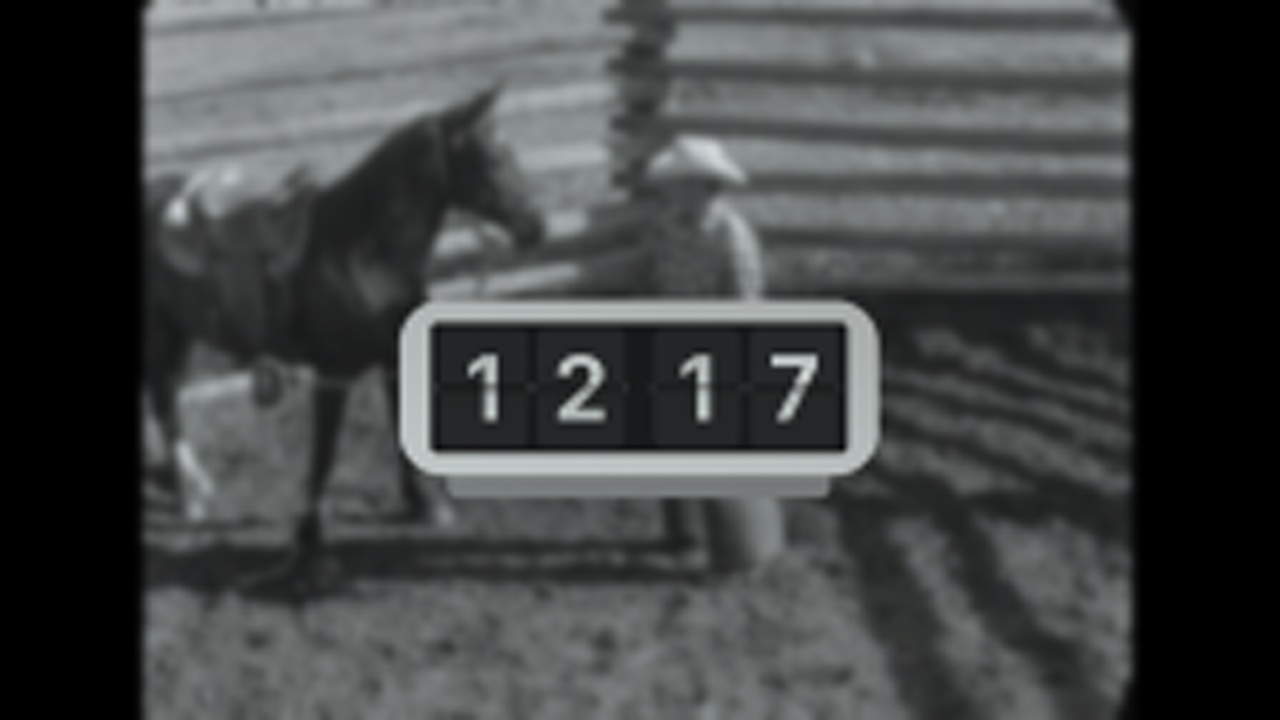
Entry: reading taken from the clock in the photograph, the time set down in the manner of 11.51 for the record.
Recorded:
12.17
